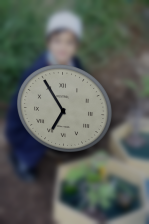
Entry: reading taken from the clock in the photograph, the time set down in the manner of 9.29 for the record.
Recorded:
6.55
